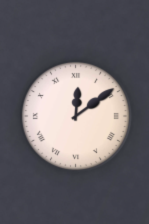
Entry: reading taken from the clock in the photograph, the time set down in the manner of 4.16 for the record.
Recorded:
12.09
